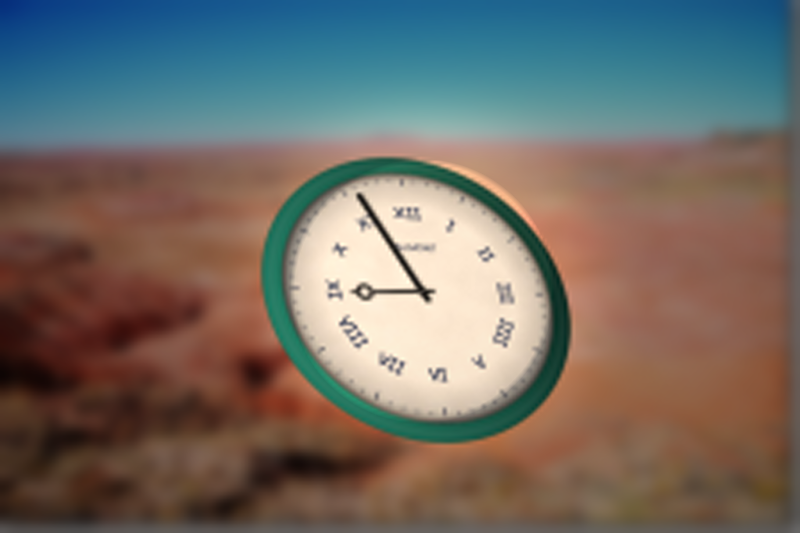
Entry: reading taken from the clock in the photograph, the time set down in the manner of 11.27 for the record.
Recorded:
8.56
